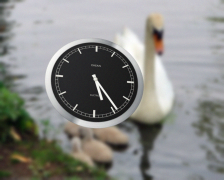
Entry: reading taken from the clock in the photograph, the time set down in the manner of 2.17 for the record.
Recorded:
5.24
